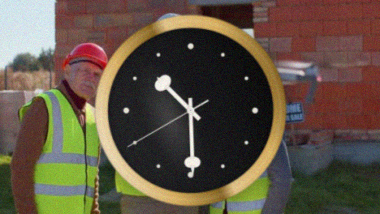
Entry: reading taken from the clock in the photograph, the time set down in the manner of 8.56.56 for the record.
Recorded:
10.29.40
